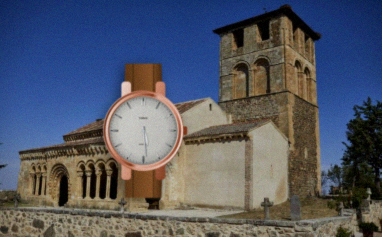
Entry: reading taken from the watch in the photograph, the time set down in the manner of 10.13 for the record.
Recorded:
5.29
